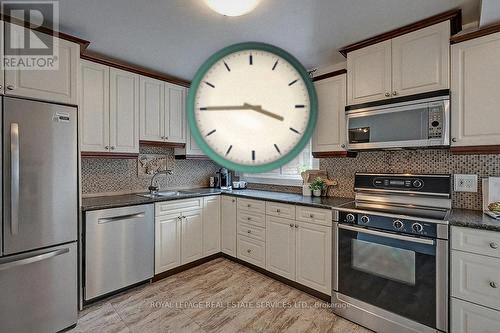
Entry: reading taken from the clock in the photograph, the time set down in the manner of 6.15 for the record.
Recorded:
3.45
